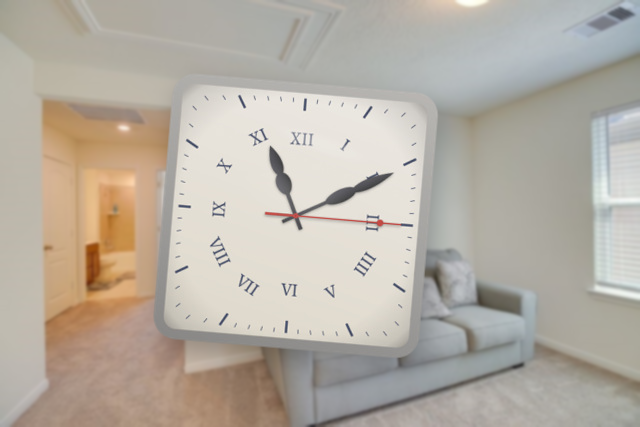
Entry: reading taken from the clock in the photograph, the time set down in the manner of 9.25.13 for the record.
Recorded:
11.10.15
